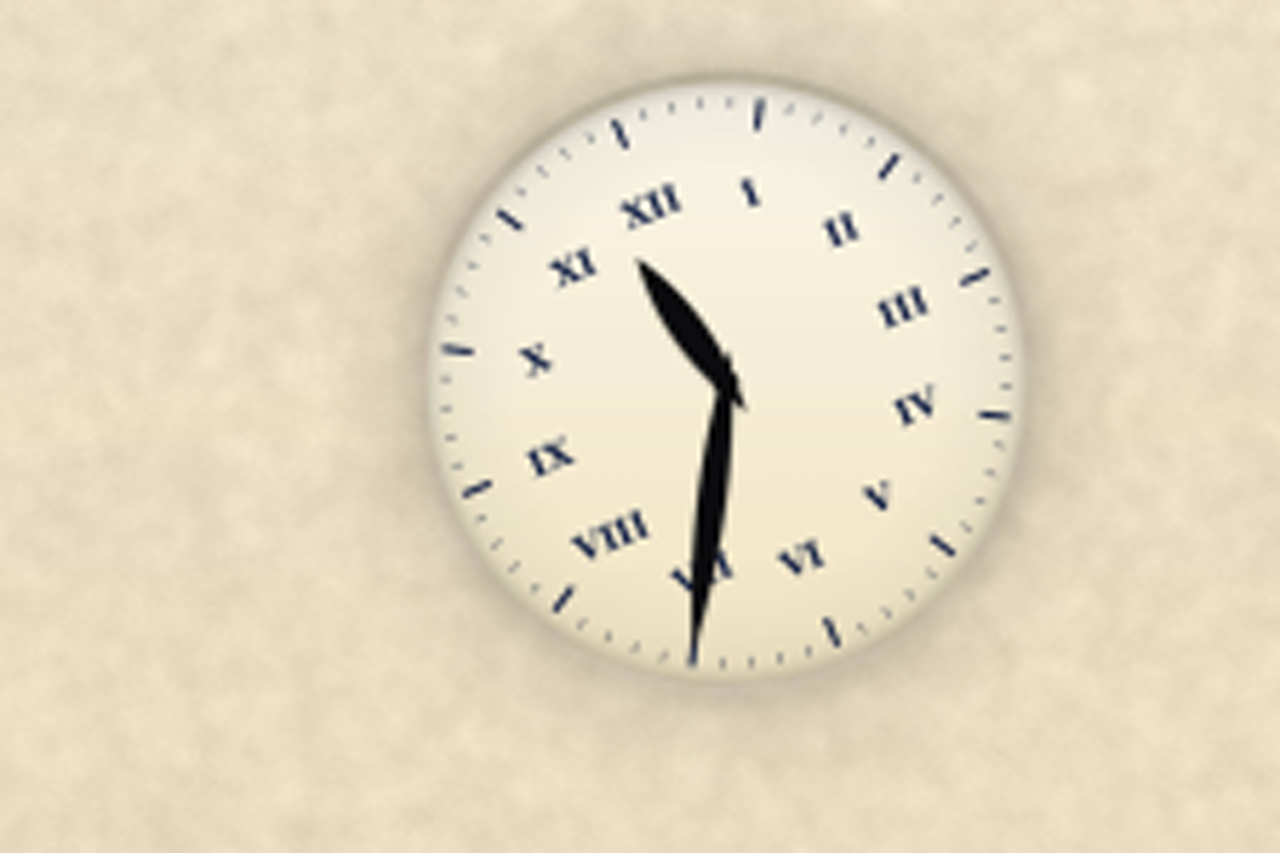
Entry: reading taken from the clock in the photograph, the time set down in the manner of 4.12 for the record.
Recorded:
11.35
